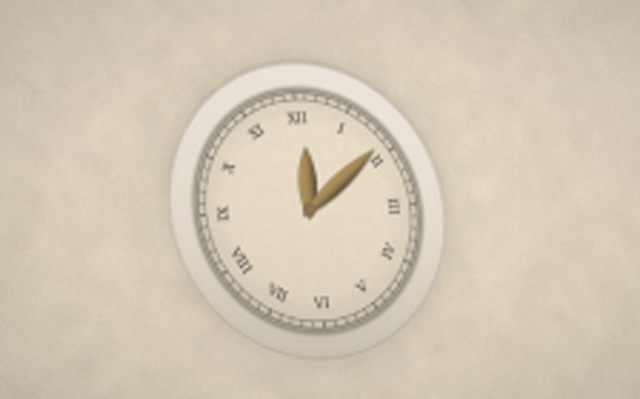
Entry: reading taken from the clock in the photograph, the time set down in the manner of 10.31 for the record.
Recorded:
12.09
